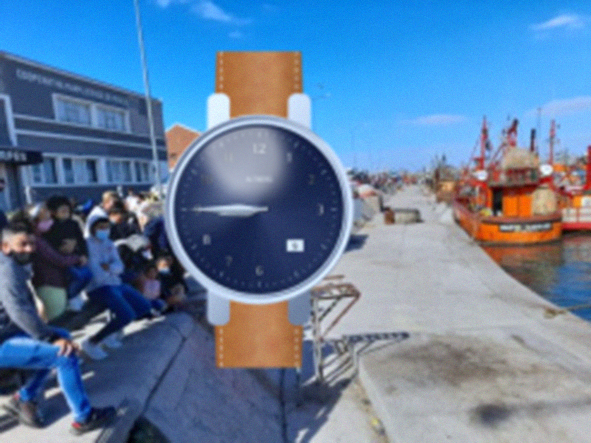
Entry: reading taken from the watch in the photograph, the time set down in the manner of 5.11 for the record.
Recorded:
8.45
